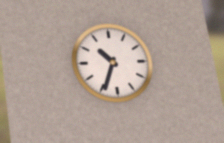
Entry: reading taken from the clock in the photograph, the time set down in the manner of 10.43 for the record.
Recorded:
10.34
